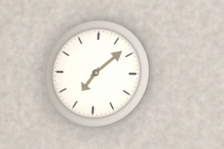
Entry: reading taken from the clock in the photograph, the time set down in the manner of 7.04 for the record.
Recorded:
7.08
